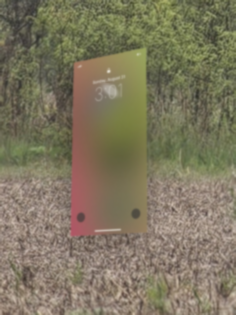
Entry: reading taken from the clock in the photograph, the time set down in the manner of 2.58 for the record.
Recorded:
3.01
